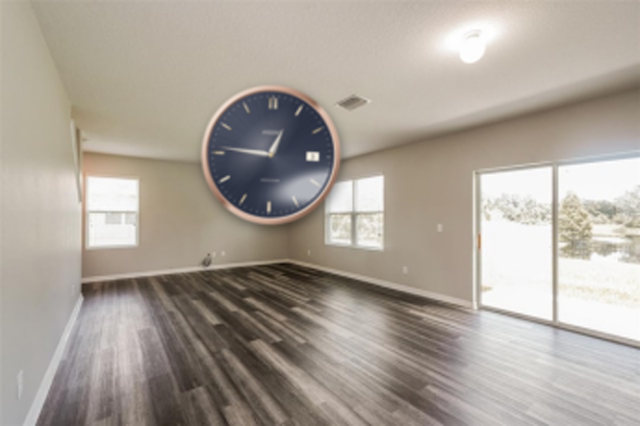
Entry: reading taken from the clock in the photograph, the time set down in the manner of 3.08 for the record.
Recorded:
12.46
